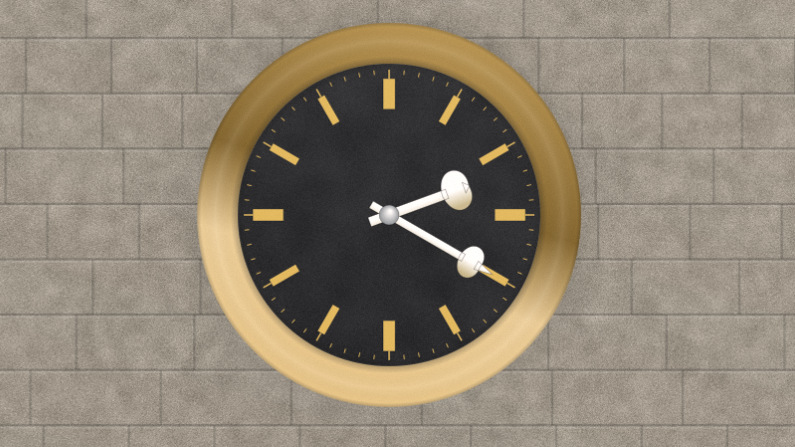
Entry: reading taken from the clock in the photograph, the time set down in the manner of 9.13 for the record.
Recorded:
2.20
